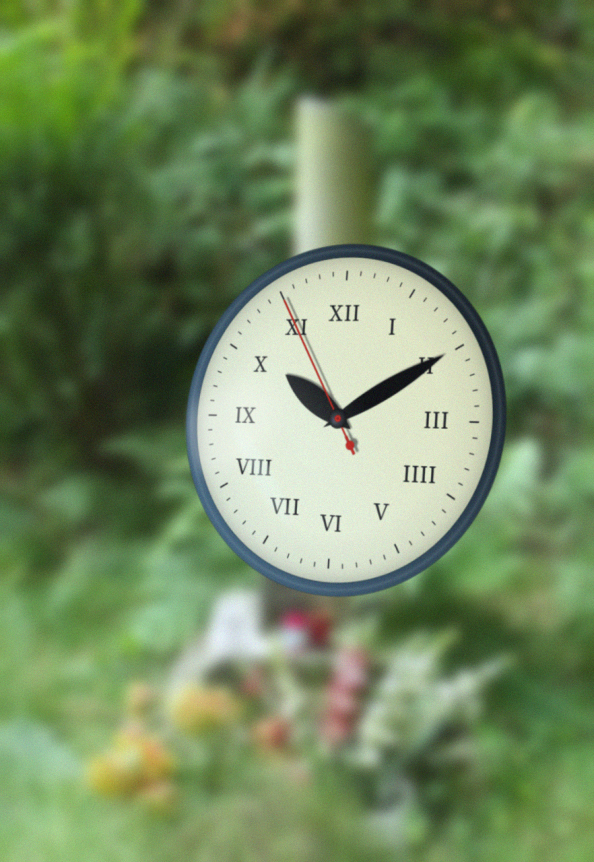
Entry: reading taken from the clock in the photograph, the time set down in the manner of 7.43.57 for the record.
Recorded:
10.09.55
